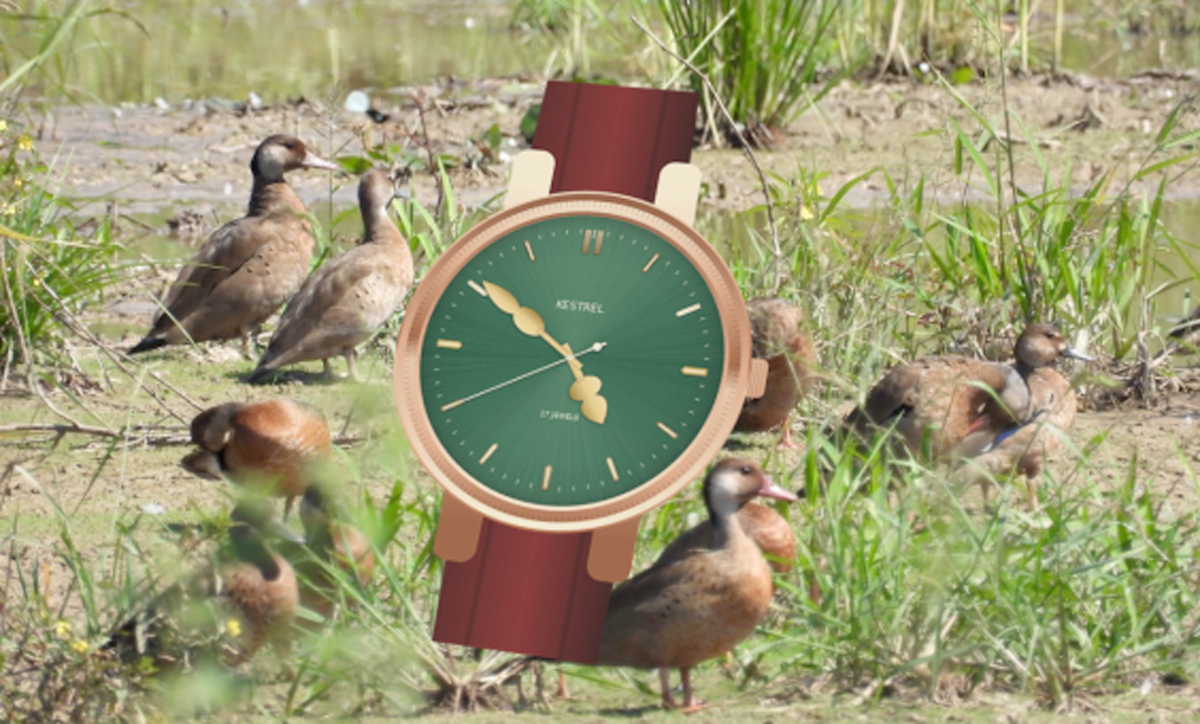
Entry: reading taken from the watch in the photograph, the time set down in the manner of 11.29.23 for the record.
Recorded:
4.50.40
